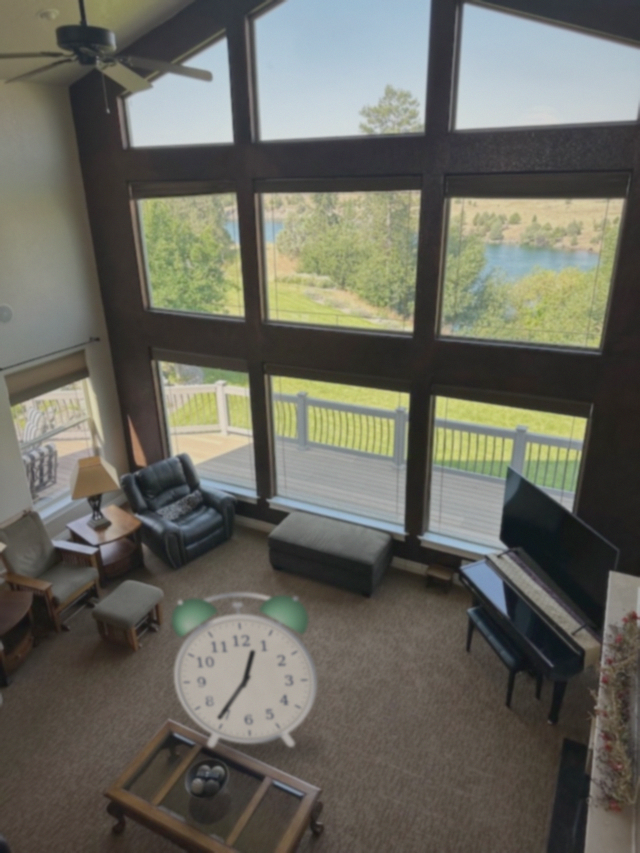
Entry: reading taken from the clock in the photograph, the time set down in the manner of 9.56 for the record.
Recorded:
12.36
